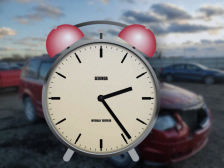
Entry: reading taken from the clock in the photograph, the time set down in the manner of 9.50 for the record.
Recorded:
2.24
